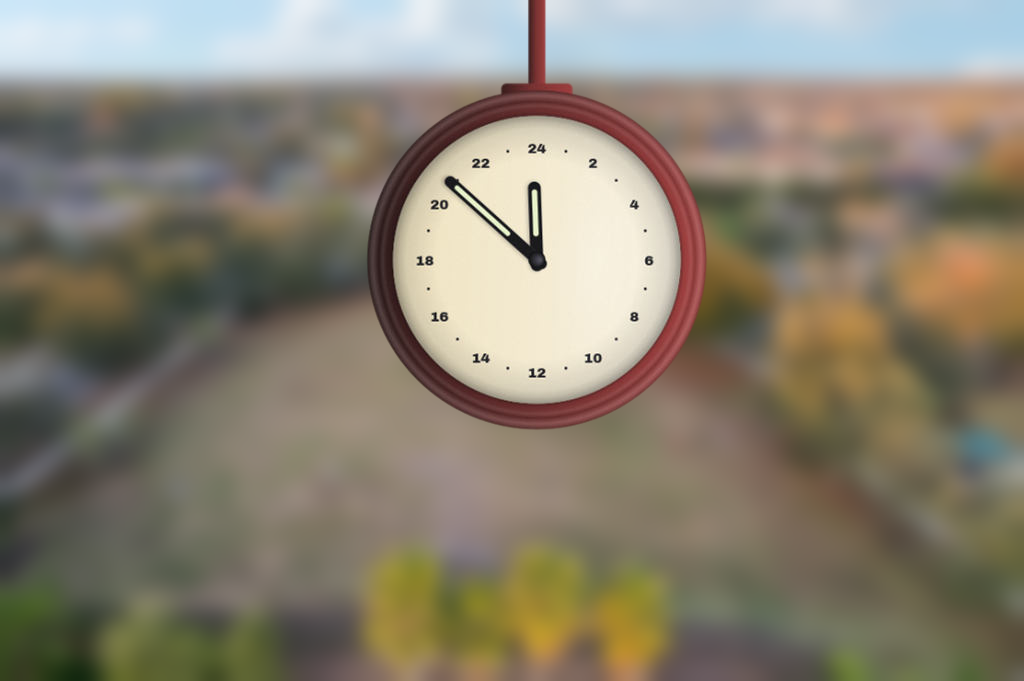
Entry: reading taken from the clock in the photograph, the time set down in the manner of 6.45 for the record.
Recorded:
23.52
